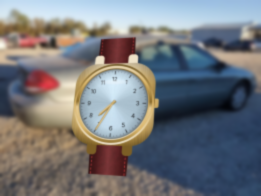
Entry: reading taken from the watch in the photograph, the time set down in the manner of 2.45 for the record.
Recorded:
7.35
